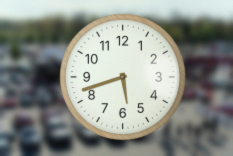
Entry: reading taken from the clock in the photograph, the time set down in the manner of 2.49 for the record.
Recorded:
5.42
